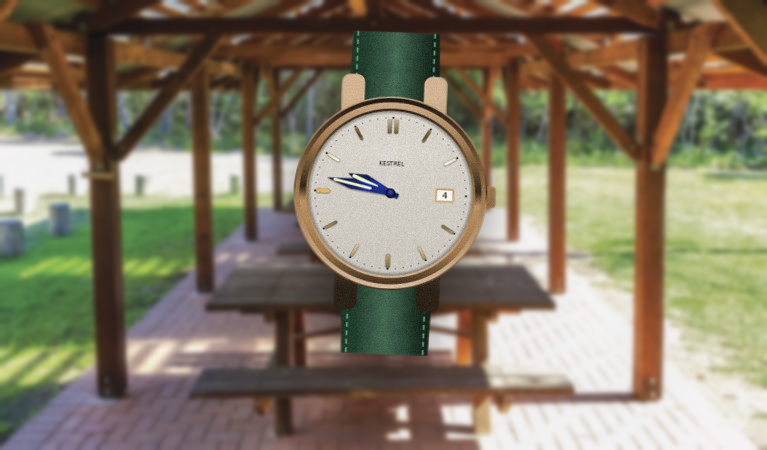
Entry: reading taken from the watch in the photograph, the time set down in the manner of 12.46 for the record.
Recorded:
9.47
